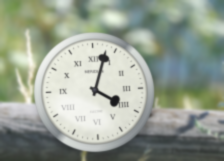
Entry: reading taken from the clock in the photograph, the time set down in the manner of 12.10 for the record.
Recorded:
4.03
